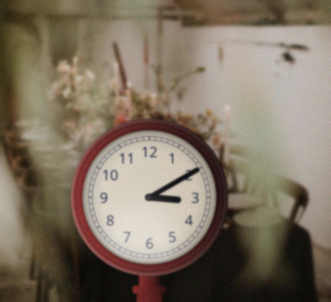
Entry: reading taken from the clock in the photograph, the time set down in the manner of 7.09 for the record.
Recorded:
3.10
